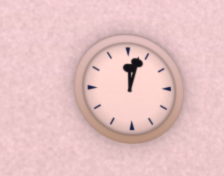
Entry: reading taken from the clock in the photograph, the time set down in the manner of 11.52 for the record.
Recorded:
12.03
